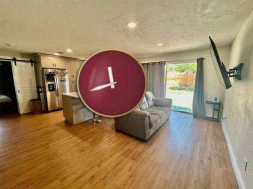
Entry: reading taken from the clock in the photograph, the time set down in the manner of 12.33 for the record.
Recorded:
11.42
